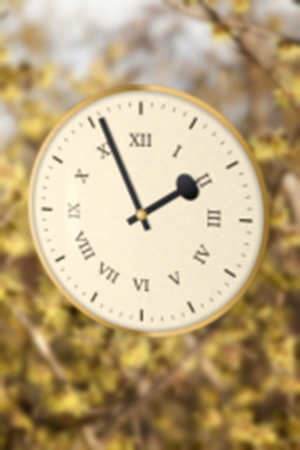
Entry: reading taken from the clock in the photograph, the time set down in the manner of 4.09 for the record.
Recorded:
1.56
